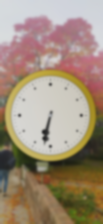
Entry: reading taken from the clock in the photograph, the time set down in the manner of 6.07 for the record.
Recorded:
6.32
